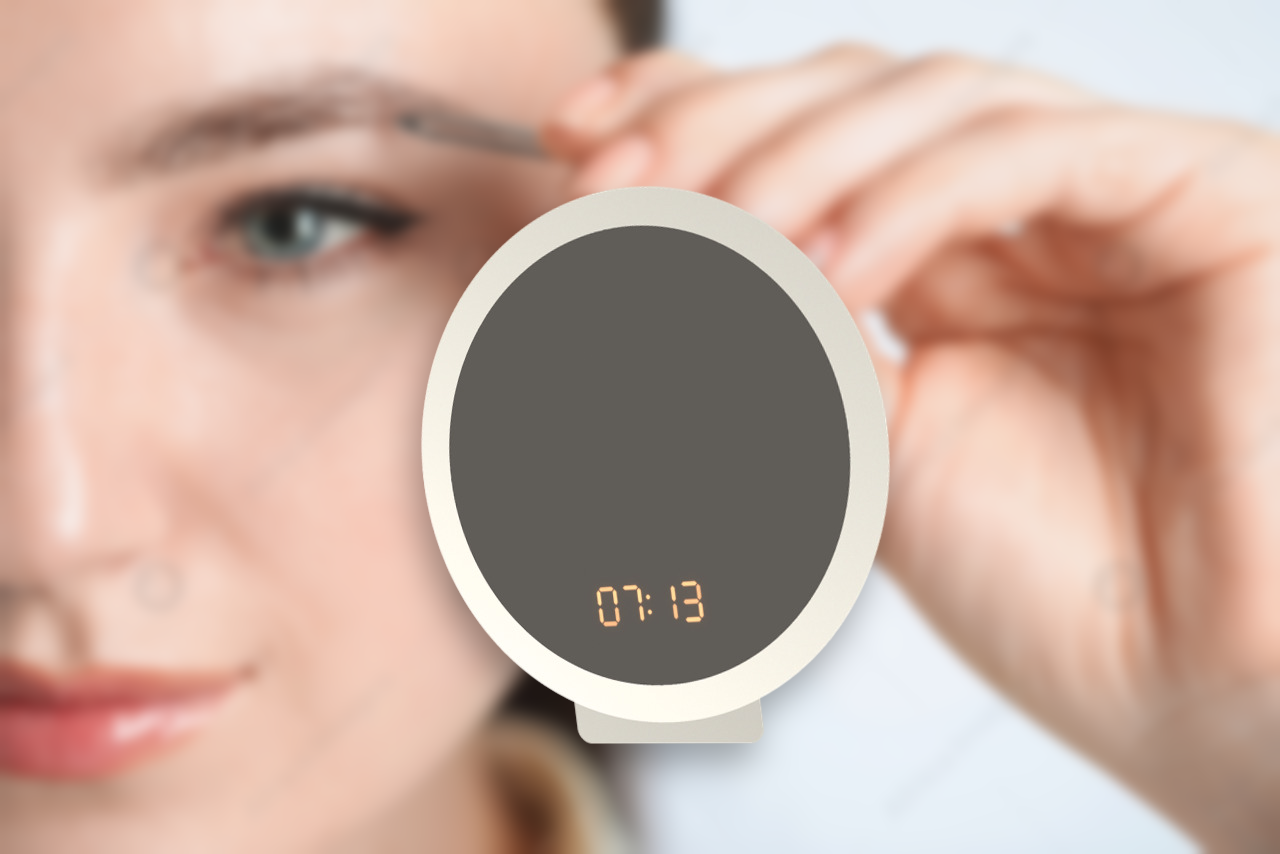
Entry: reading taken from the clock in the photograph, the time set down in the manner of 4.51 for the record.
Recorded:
7.13
